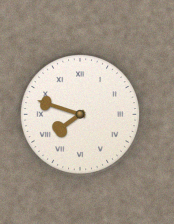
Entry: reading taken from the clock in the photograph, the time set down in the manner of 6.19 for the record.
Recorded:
7.48
